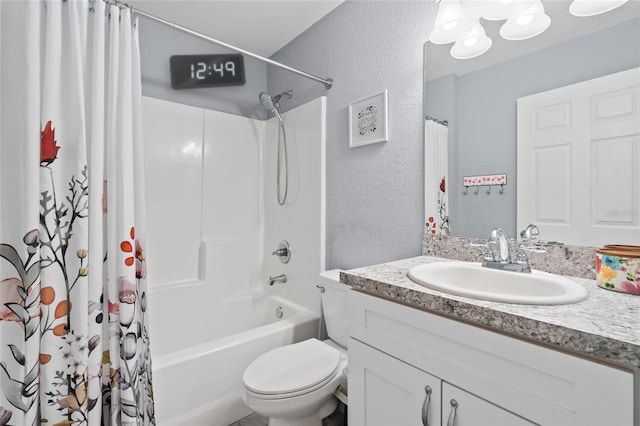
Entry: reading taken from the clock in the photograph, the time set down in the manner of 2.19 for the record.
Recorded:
12.49
